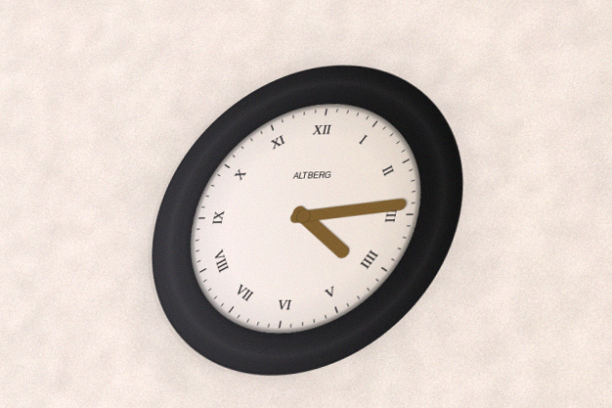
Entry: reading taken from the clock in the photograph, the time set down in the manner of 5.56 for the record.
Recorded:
4.14
